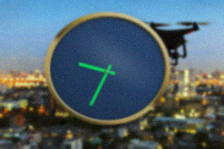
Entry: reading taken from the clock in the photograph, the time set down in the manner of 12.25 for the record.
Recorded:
9.34
